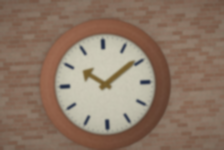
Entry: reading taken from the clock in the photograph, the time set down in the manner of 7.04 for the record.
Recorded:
10.09
